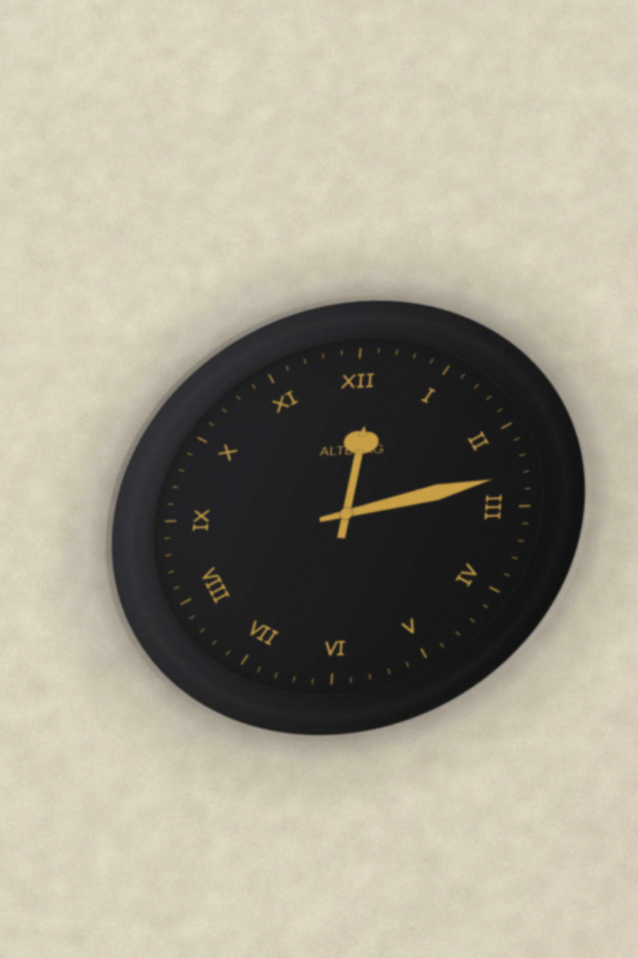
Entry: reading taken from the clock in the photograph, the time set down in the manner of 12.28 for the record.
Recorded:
12.13
